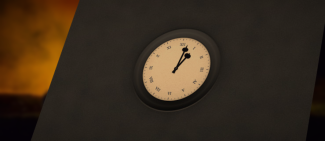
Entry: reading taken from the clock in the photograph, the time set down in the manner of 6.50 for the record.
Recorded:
1.02
